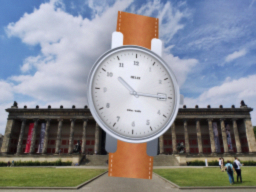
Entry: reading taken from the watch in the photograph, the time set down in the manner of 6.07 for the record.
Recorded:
10.15
